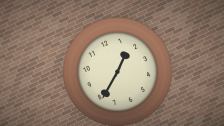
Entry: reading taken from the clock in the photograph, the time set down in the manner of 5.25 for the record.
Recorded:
1.39
